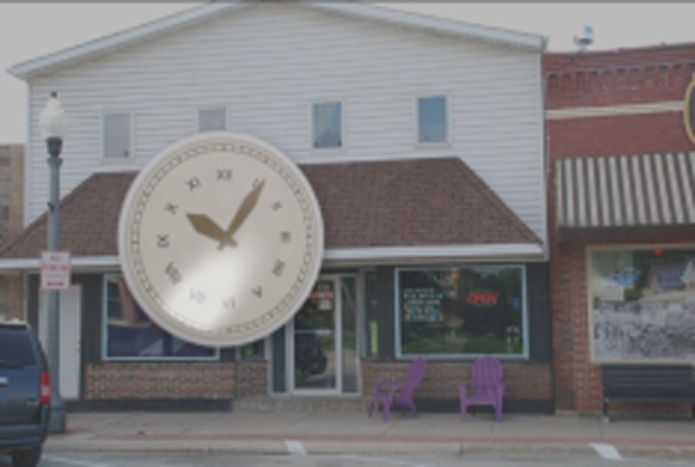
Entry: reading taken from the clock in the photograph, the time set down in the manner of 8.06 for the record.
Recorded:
10.06
